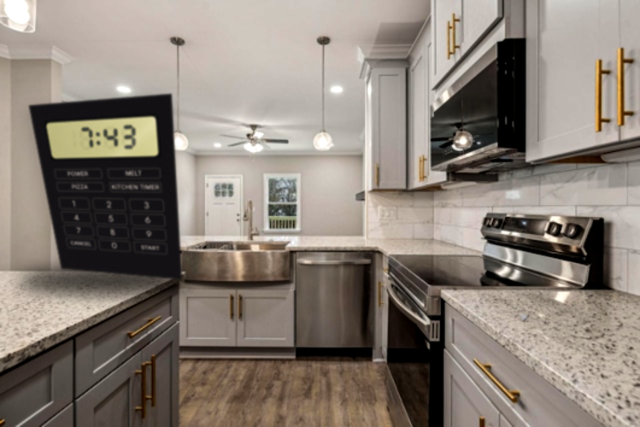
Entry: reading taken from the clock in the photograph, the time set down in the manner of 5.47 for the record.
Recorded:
7.43
